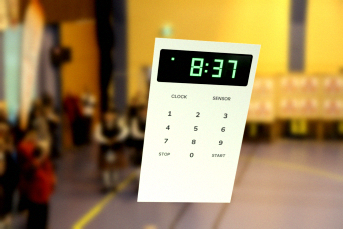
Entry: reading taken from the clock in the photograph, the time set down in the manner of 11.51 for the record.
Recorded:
8.37
